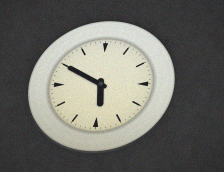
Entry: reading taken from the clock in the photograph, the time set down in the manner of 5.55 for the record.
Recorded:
5.50
